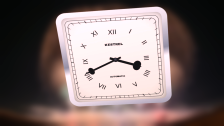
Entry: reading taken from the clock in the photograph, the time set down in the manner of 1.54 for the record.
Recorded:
3.41
